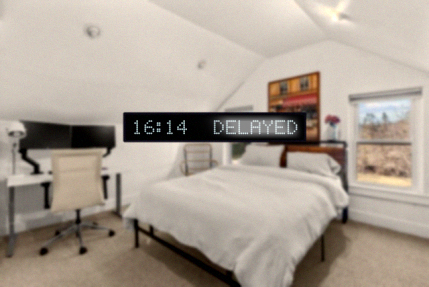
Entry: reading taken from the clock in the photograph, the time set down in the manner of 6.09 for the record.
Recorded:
16.14
